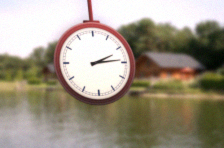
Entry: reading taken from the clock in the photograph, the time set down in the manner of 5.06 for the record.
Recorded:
2.14
